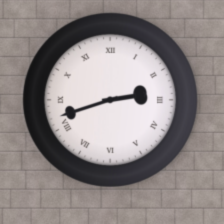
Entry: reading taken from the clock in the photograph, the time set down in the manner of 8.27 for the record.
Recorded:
2.42
